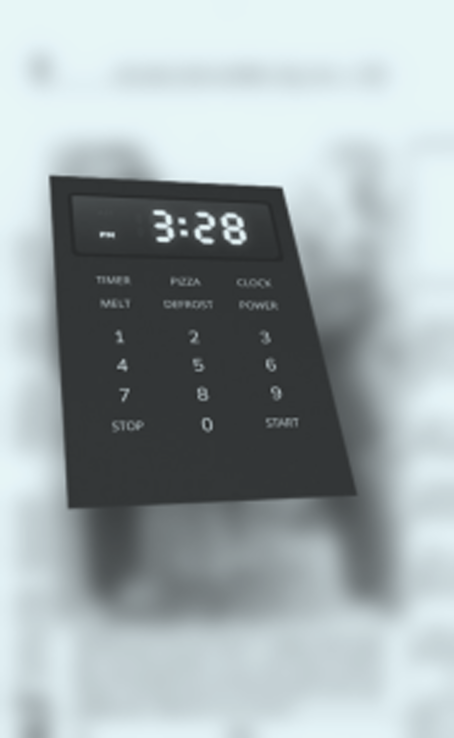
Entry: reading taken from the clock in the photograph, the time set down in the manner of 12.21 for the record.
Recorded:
3.28
